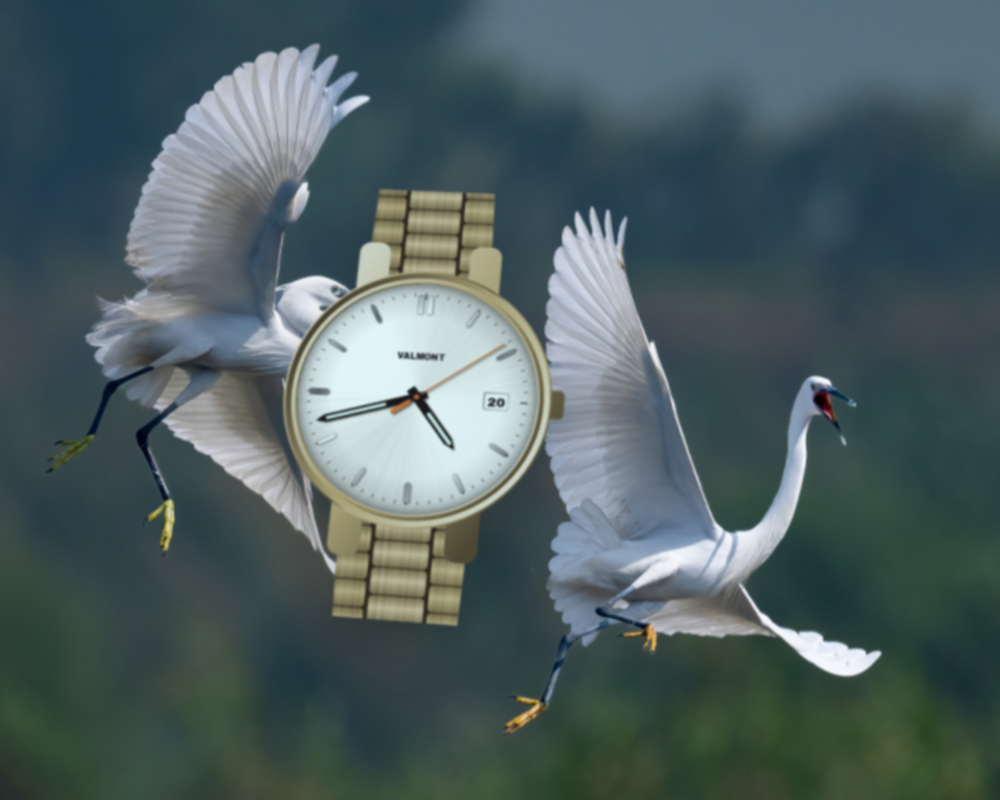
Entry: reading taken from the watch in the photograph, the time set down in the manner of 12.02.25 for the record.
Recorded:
4.42.09
